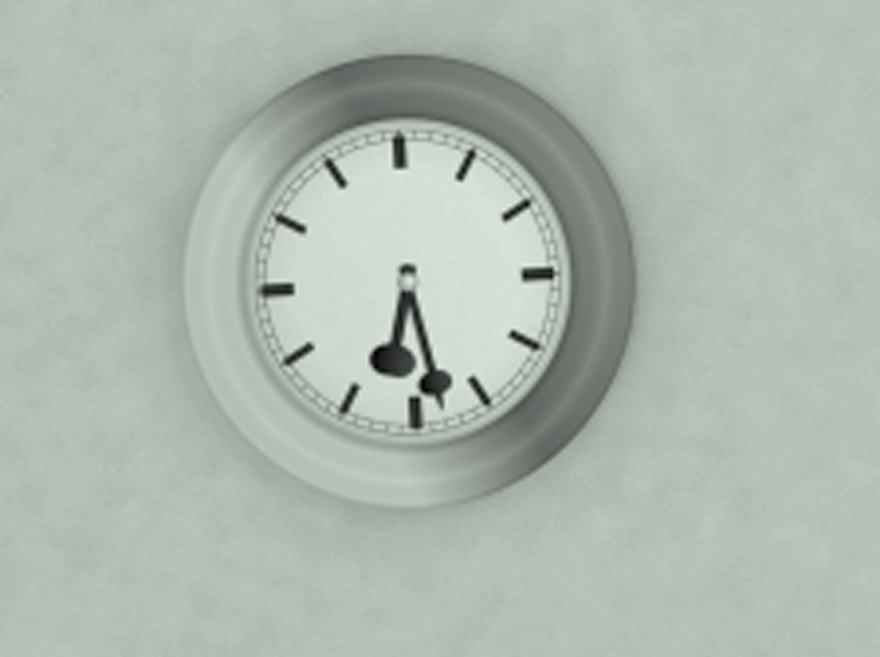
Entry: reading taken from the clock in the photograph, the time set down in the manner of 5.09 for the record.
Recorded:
6.28
